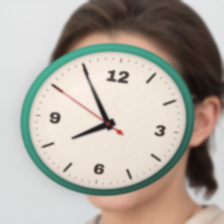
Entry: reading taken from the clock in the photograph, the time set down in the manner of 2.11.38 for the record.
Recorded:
7.54.50
